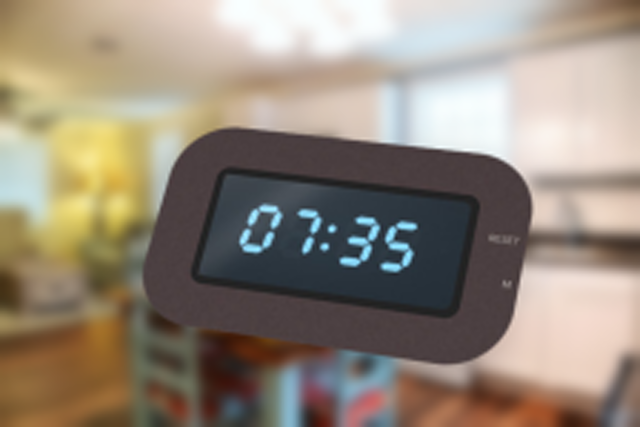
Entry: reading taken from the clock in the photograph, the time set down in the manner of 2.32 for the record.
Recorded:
7.35
